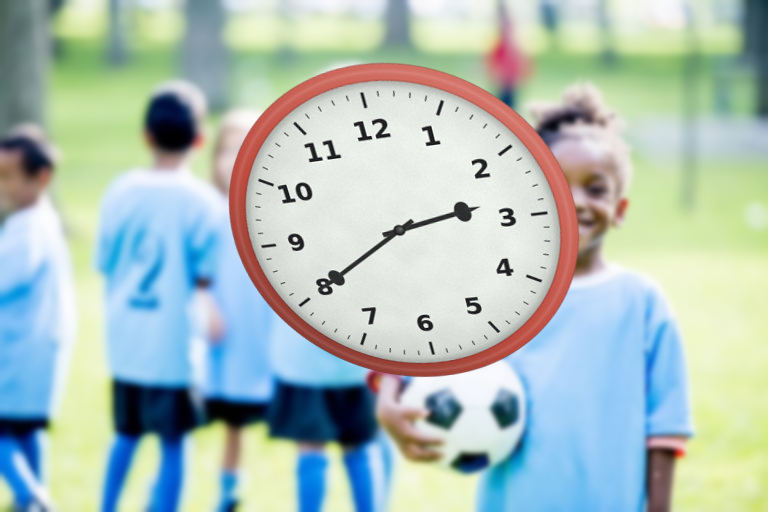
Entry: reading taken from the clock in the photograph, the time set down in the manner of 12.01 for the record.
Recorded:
2.40
